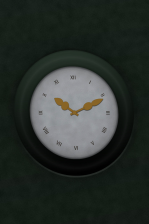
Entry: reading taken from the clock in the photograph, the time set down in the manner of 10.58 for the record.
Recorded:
10.11
